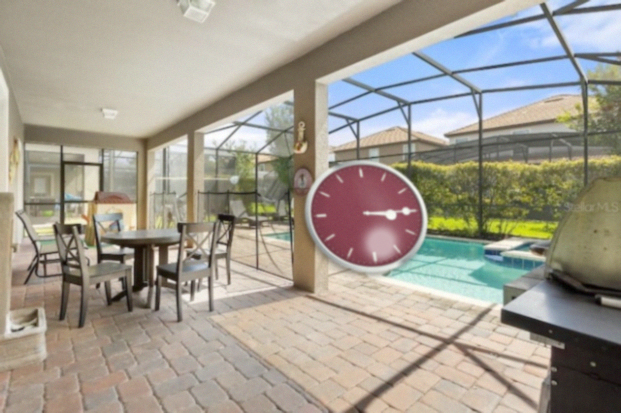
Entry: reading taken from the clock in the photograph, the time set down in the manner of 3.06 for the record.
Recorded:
3.15
